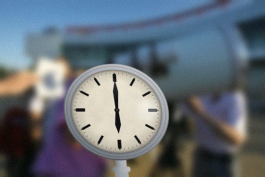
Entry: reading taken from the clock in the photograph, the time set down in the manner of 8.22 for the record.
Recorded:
6.00
